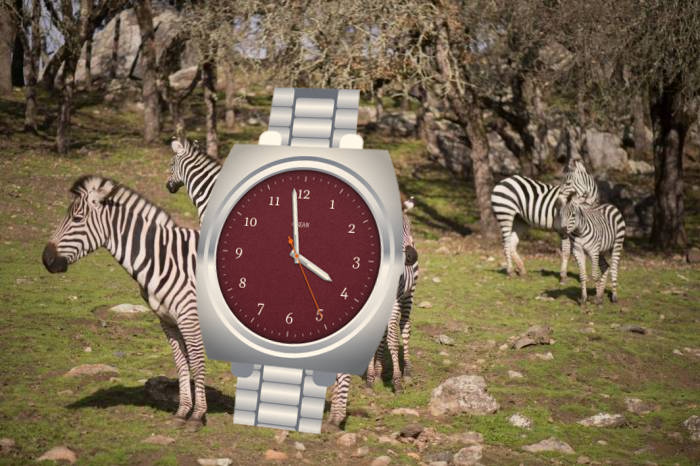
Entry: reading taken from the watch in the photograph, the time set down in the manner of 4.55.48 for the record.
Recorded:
3.58.25
